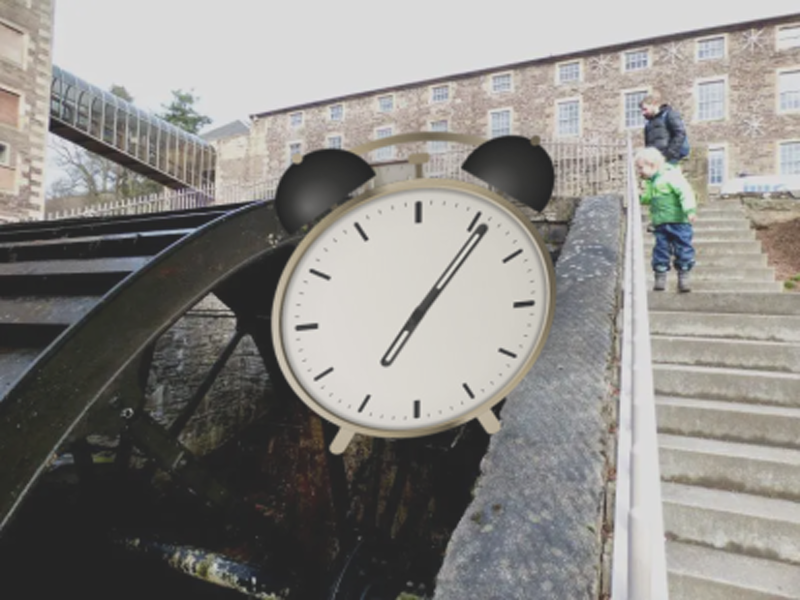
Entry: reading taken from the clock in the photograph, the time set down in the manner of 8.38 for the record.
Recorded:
7.06
